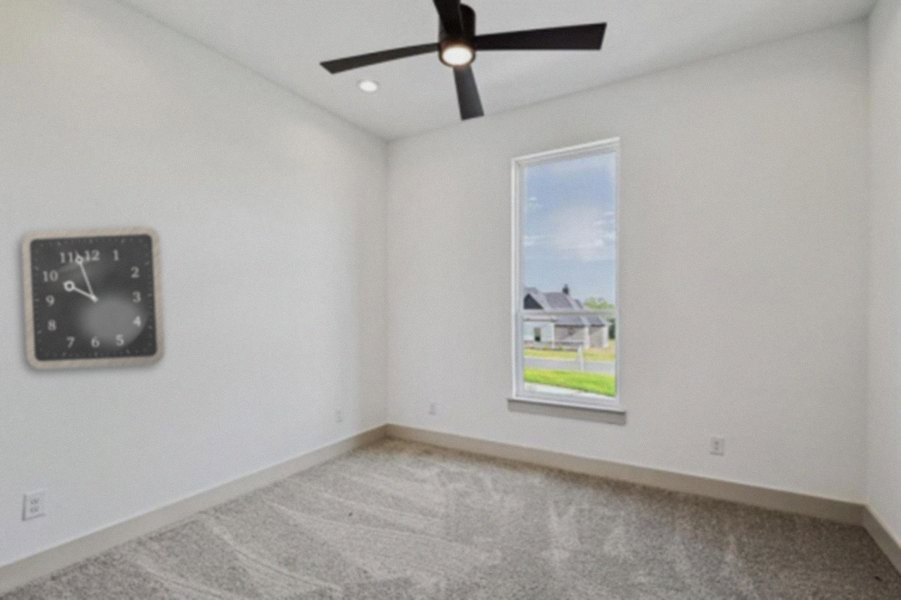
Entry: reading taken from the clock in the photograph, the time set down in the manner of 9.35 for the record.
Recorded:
9.57
